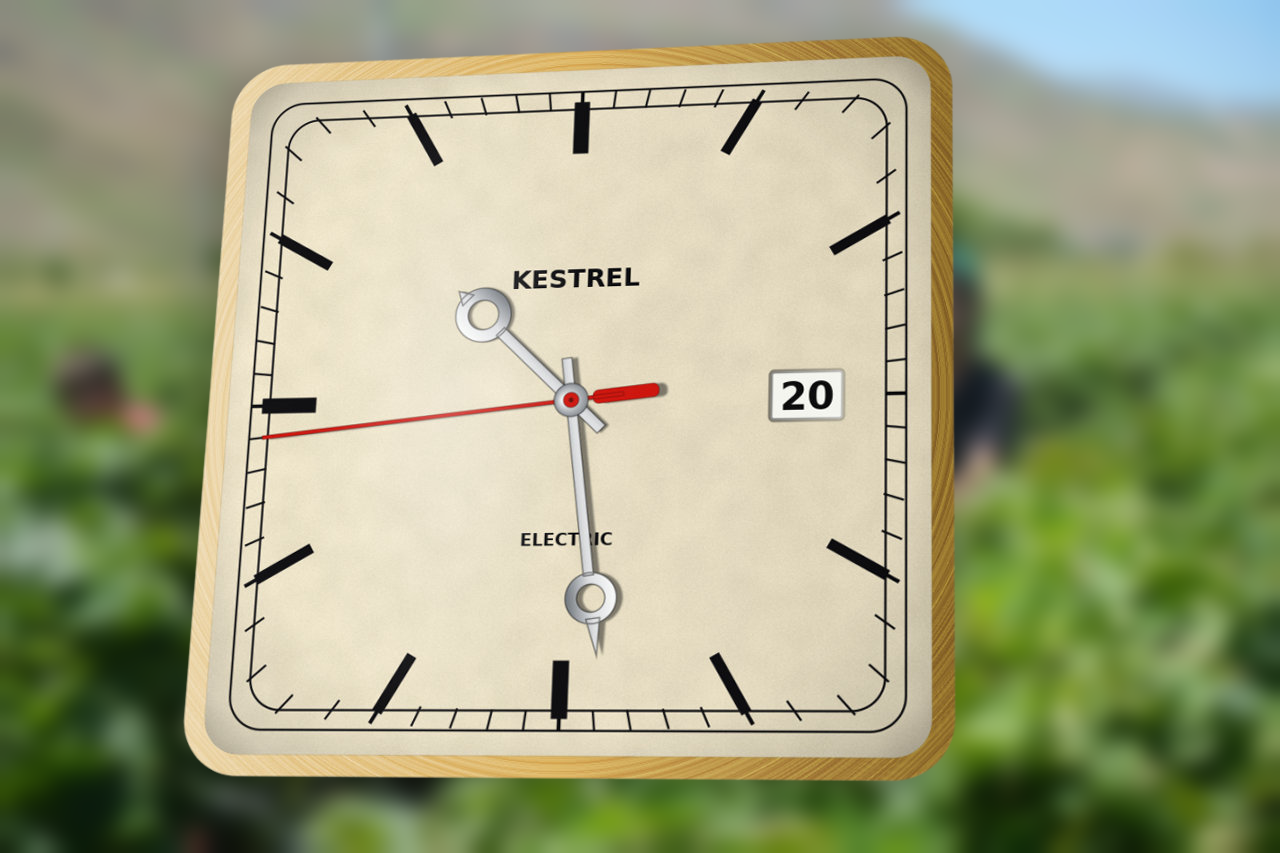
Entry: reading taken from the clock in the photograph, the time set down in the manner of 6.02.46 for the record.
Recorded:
10.28.44
